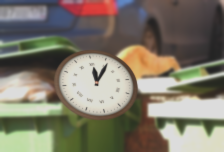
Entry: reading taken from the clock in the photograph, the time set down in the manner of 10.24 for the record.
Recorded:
12.06
